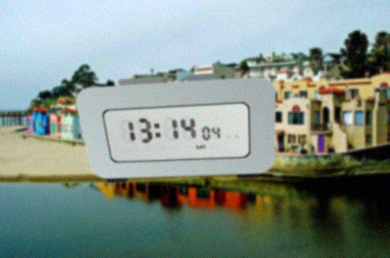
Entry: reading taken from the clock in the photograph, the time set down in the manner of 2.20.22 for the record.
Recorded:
13.14.04
